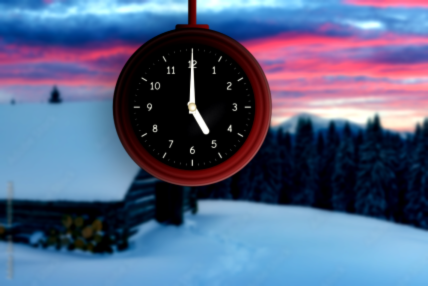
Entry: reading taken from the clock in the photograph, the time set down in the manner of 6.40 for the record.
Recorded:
5.00
